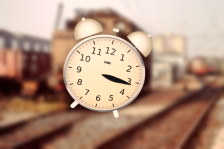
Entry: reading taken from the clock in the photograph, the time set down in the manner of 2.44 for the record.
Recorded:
3.16
